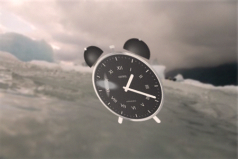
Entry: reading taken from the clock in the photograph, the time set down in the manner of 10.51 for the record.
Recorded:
1.19
